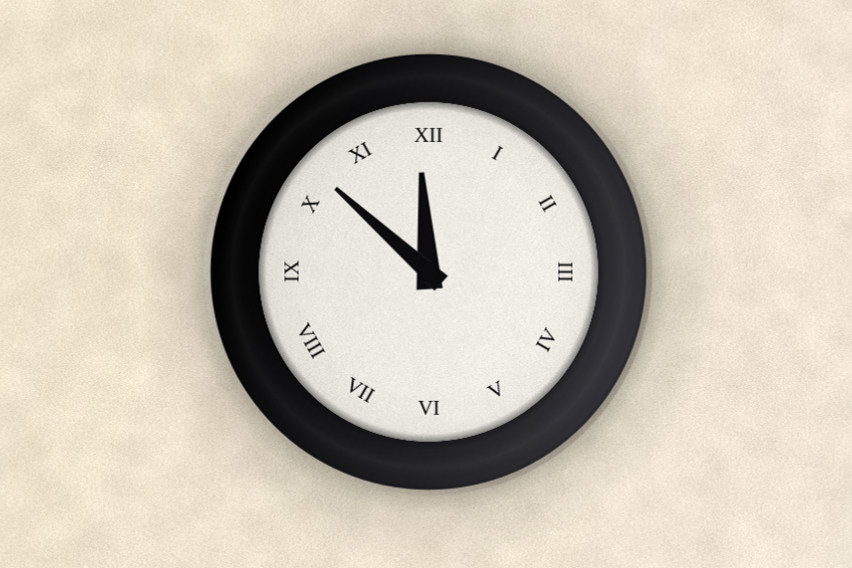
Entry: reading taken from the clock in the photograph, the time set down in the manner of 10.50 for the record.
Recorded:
11.52
